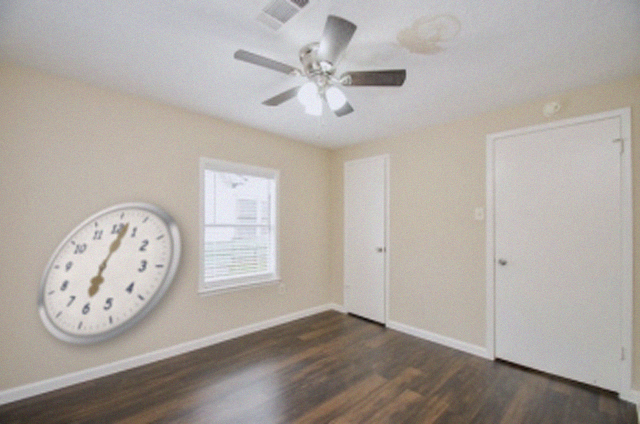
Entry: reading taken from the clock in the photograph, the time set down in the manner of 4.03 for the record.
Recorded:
6.02
